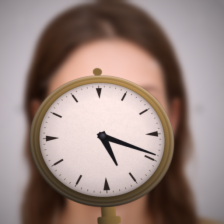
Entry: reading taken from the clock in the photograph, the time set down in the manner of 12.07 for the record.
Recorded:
5.19
